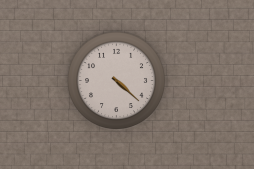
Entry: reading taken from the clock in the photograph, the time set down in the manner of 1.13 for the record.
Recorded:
4.22
